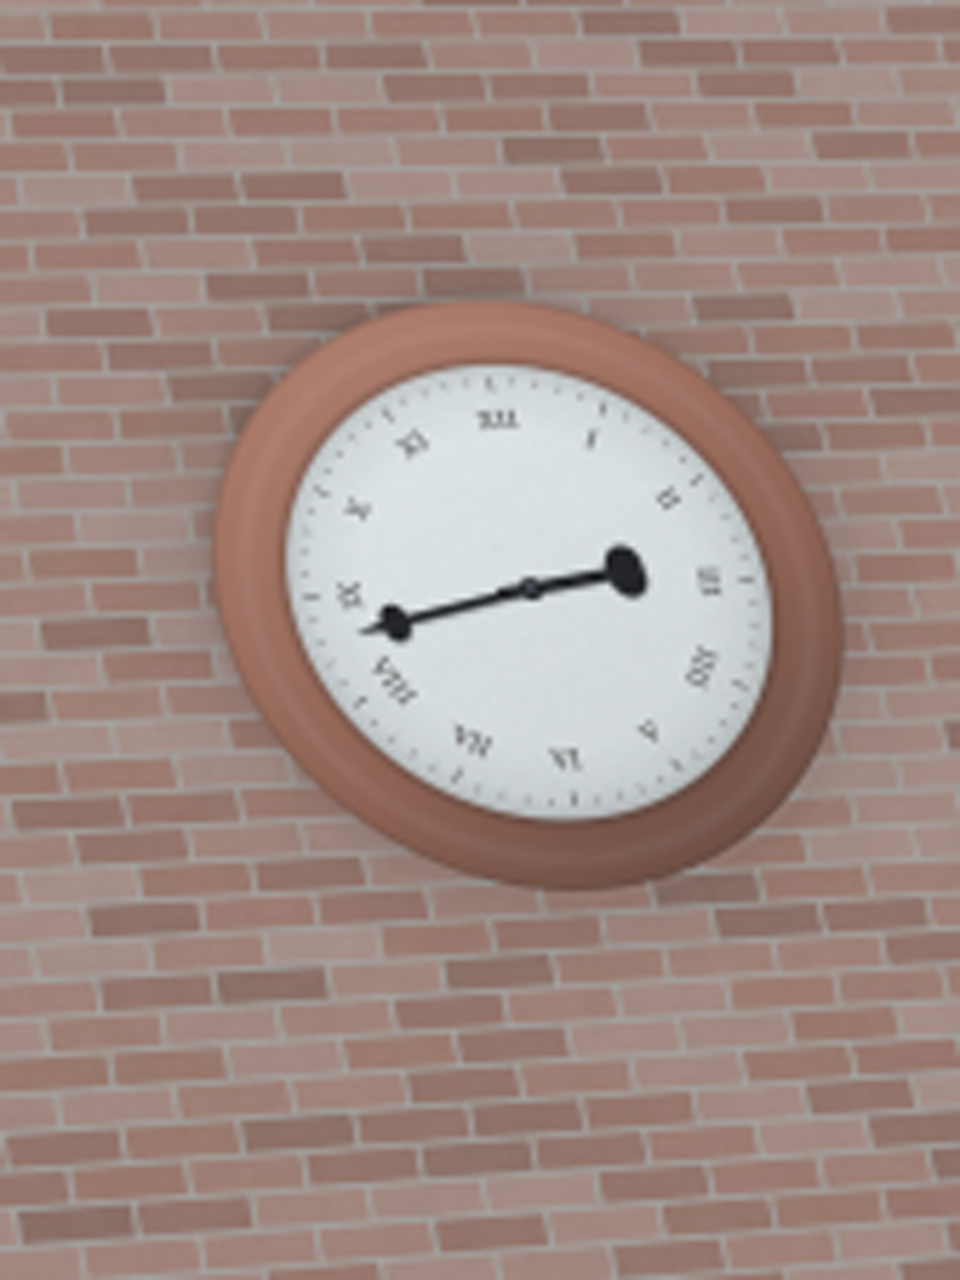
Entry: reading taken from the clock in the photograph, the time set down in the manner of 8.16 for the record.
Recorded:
2.43
